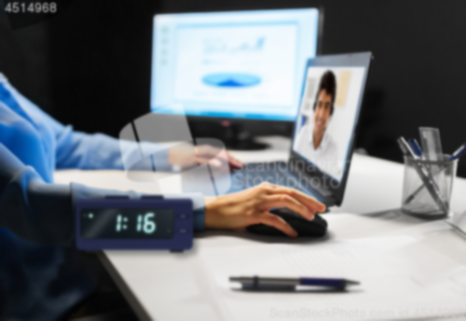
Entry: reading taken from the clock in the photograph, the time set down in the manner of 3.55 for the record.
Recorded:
1.16
